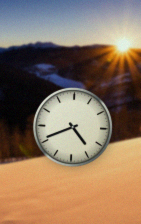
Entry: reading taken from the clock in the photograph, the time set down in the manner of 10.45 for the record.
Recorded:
4.41
